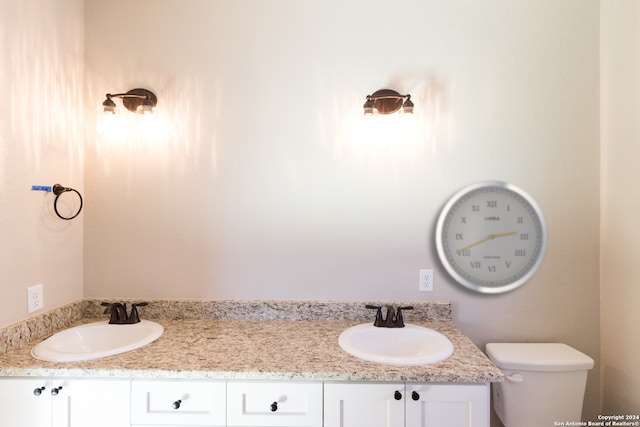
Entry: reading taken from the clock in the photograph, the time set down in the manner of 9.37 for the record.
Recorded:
2.41
